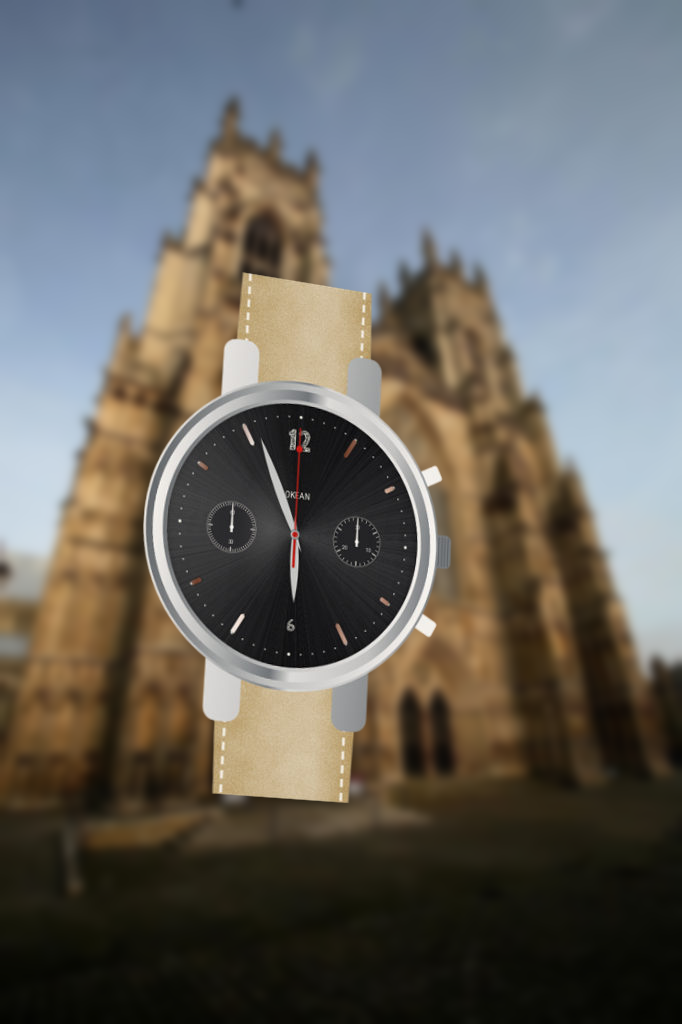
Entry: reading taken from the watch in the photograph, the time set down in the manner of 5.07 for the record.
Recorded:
5.56
